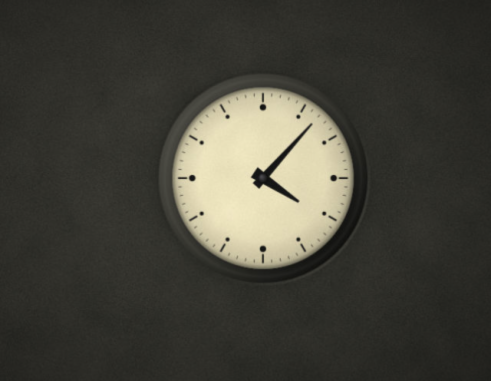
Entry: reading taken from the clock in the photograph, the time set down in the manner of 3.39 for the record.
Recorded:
4.07
